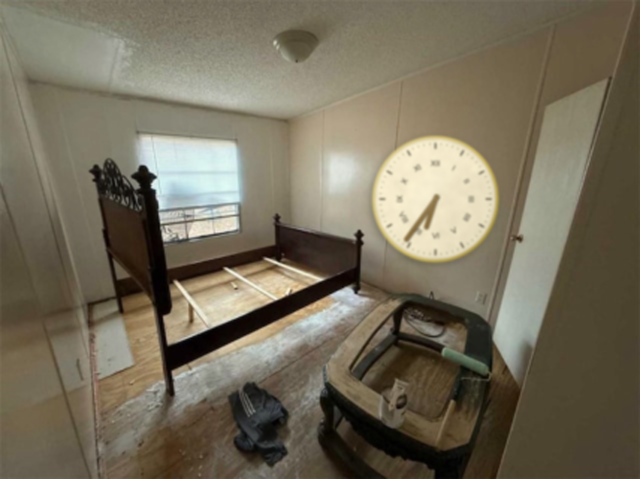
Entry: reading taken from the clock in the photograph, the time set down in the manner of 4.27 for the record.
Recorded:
6.36
